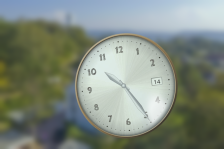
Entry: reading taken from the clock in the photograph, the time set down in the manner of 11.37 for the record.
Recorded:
10.25
